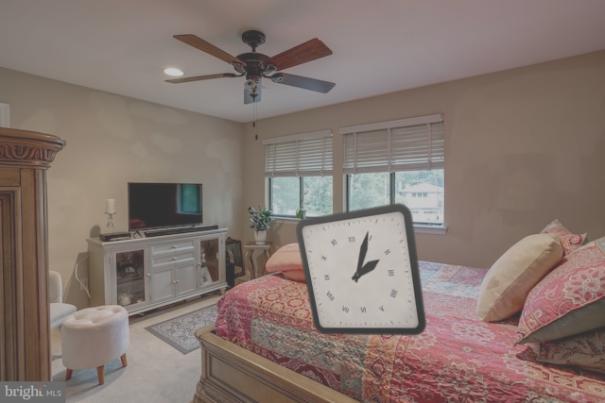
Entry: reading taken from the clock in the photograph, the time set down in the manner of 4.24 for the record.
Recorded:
2.04
